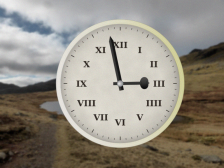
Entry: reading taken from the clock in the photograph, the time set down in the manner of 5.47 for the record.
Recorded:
2.58
